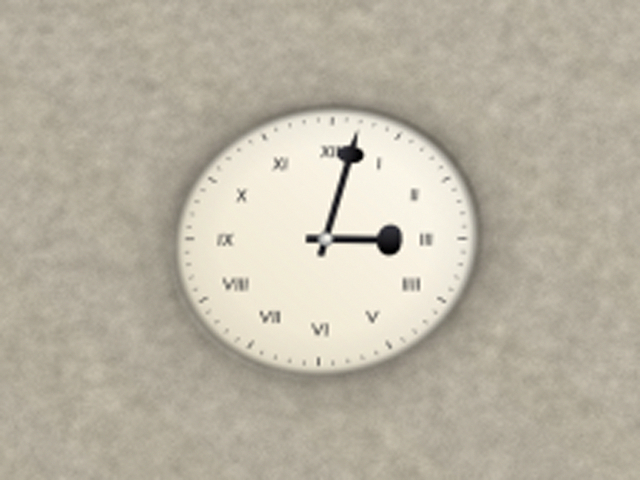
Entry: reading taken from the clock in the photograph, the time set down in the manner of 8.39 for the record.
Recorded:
3.02
